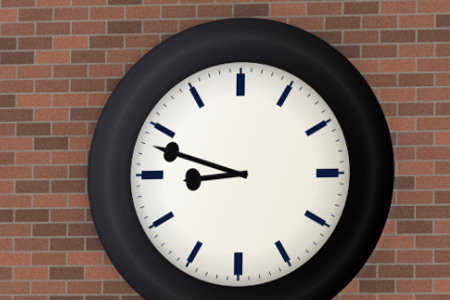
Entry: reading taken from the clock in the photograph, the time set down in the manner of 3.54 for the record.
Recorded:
8.48
